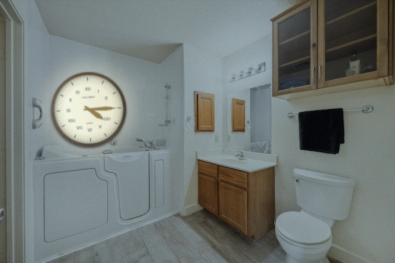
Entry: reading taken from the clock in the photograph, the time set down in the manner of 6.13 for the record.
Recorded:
4.15
